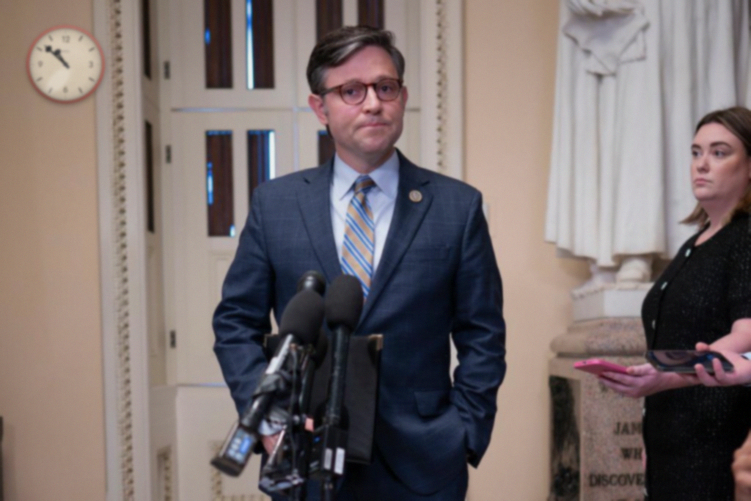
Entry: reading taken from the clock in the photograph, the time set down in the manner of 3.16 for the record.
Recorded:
10.52
